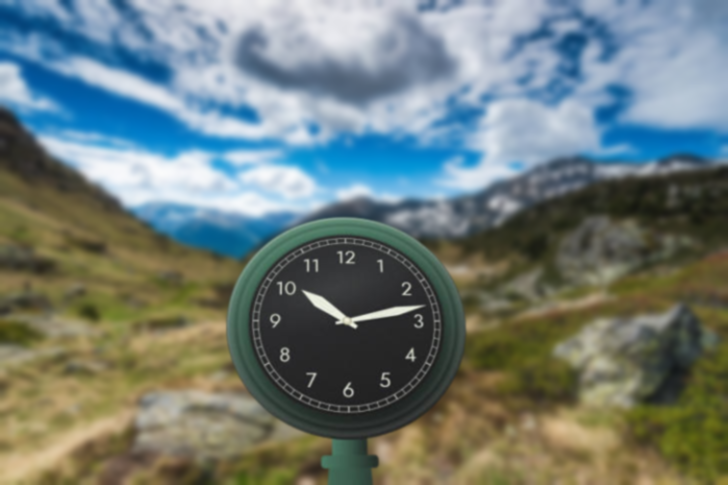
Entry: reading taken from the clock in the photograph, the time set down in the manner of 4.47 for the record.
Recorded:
10.13
